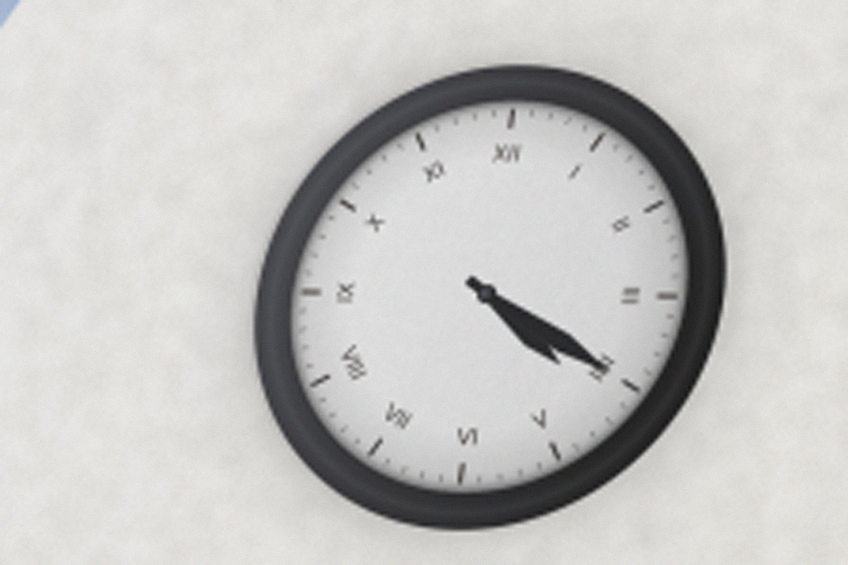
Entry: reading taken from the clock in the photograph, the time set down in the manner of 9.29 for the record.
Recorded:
4.20
